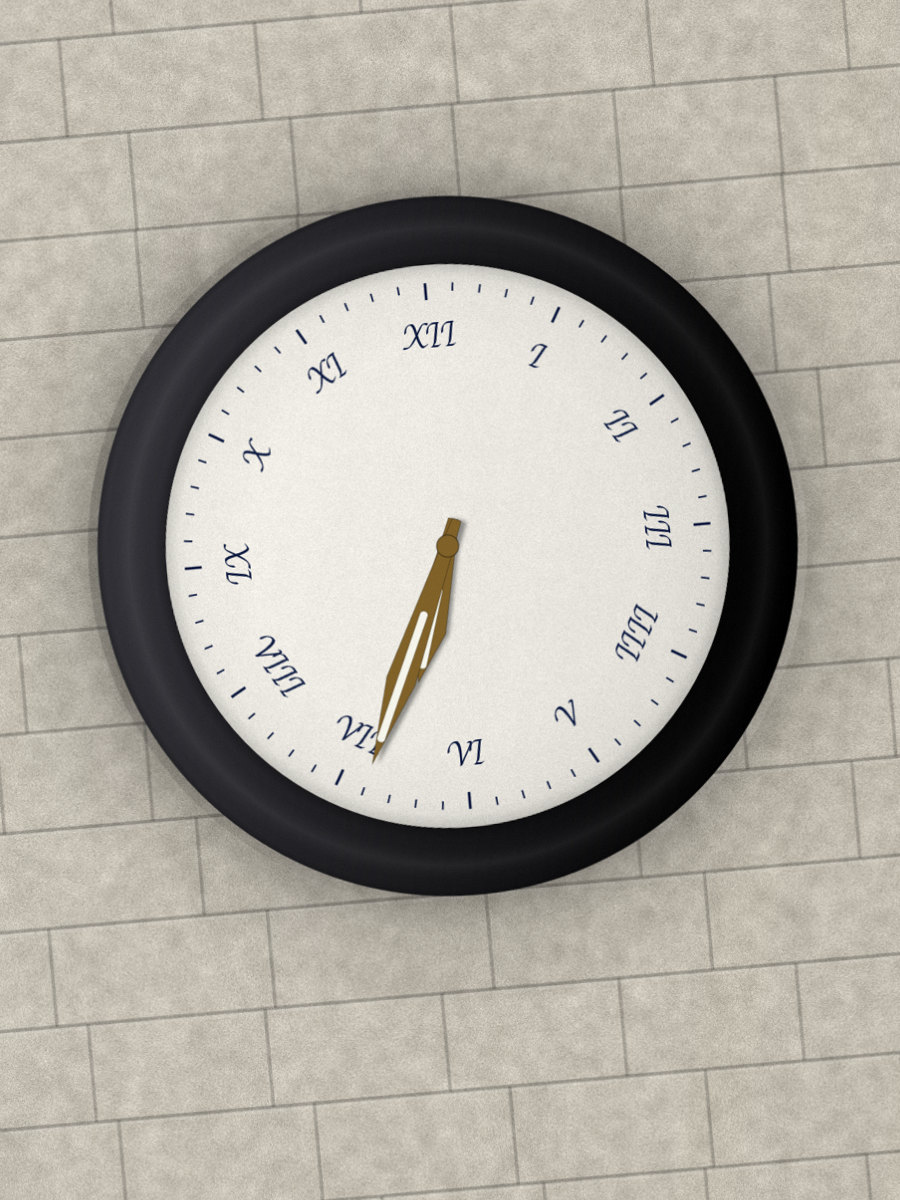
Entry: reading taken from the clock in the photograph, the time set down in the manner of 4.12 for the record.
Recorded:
6.34
